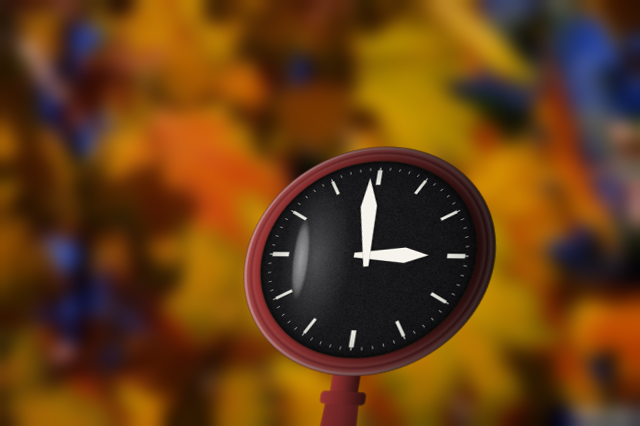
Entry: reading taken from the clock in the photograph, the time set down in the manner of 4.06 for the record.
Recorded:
2.59
